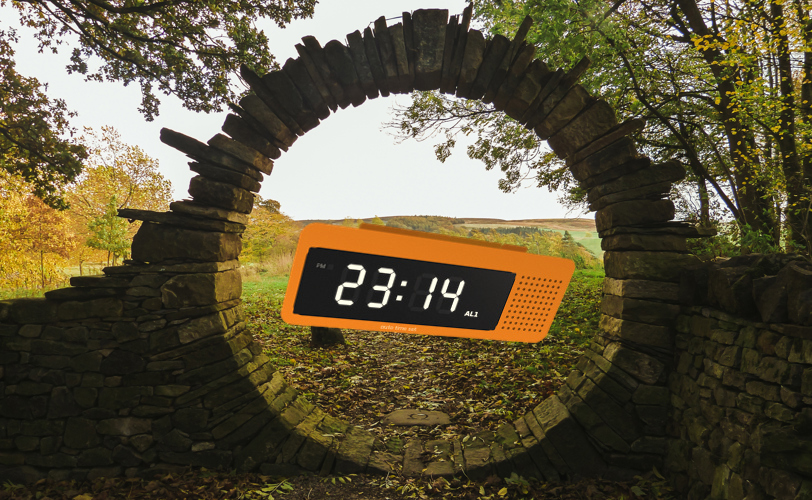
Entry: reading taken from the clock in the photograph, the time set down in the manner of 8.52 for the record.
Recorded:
23.14
